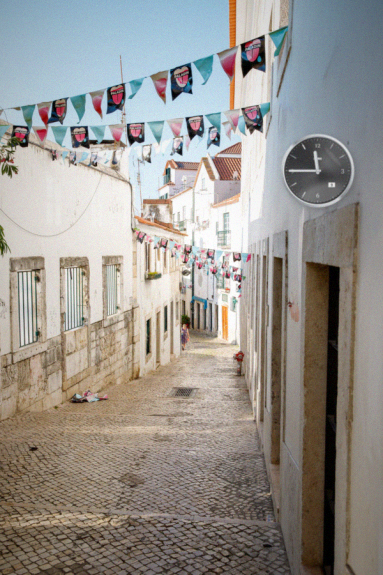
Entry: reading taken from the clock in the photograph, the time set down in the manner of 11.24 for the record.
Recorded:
11.45
